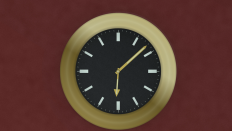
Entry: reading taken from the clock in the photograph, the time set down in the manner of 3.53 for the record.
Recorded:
6.08
